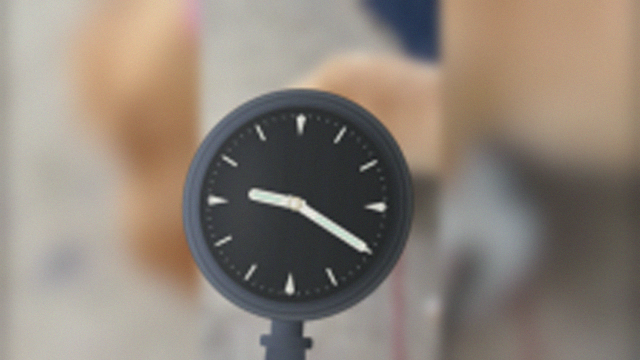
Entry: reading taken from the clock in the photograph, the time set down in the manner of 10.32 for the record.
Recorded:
9.20
